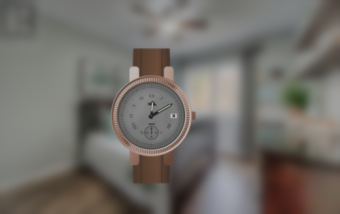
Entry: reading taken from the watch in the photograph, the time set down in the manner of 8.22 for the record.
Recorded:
12.10
